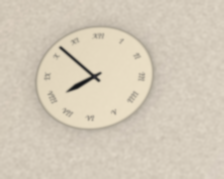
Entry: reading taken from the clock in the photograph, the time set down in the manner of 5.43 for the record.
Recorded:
7.52
